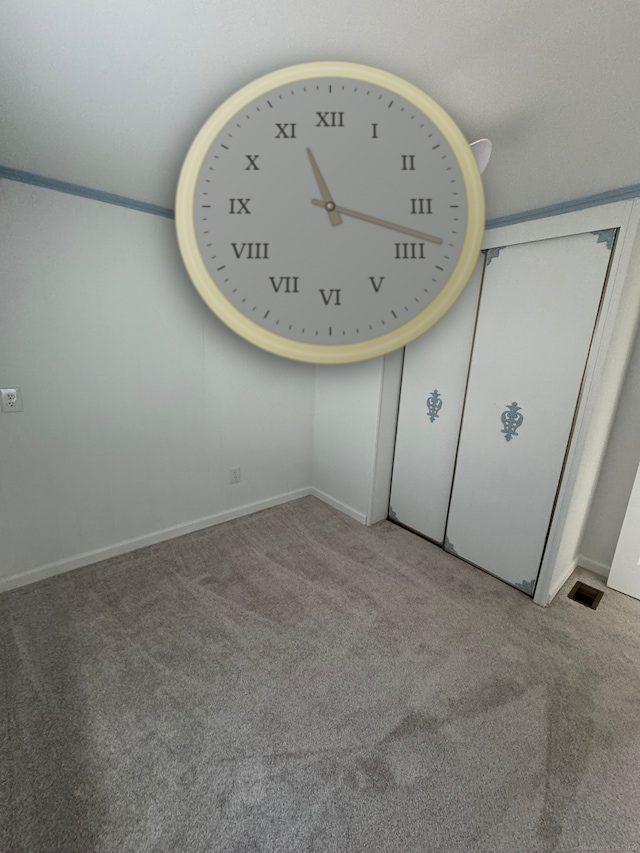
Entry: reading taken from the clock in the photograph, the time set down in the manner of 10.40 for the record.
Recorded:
11.18
